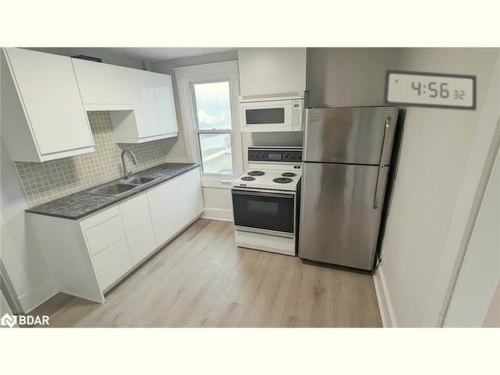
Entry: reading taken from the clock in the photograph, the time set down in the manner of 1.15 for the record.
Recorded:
4.56
